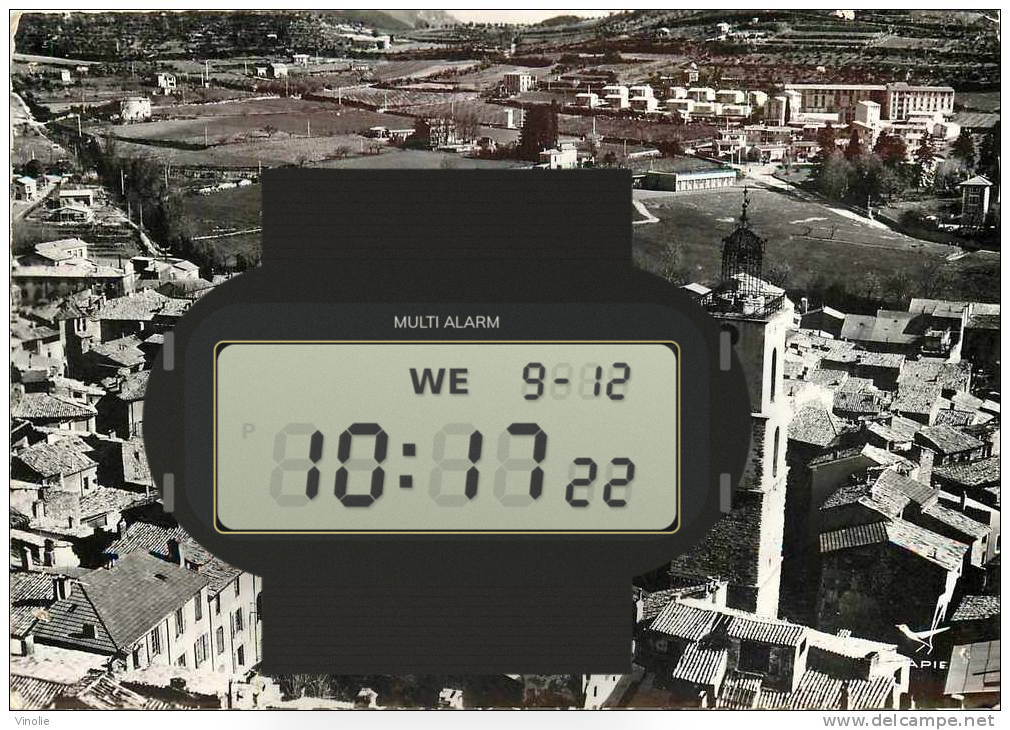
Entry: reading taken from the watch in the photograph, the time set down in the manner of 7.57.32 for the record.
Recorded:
10.17.22
